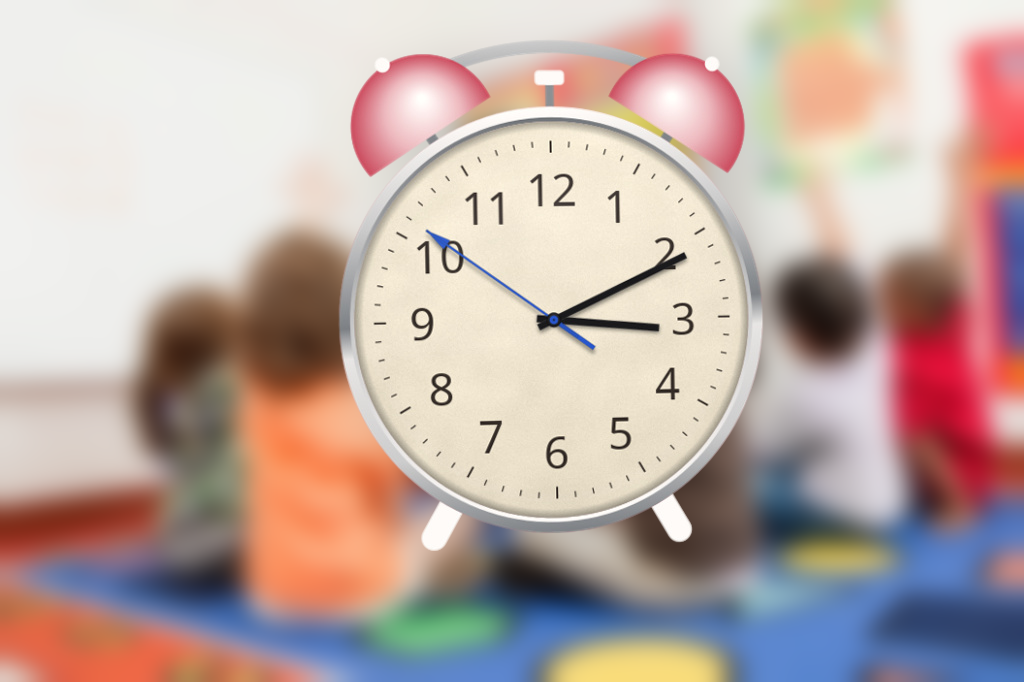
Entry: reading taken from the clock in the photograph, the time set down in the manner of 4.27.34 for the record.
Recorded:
3.10.51
